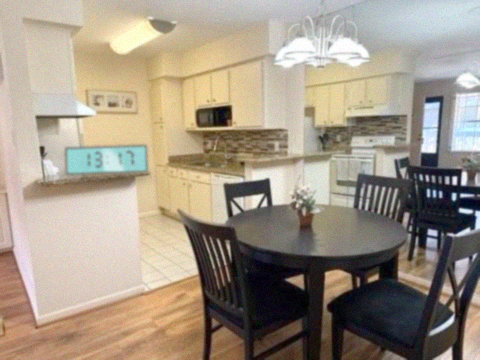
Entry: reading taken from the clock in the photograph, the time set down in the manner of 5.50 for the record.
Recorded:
13.17
